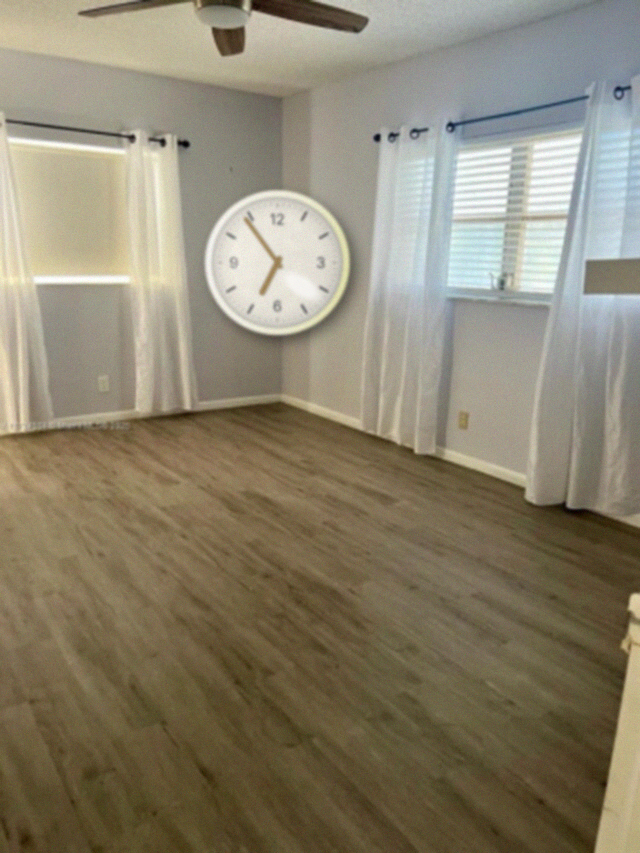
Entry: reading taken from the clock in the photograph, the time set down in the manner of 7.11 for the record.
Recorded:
6.54
